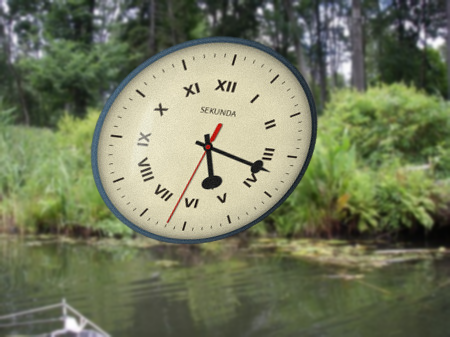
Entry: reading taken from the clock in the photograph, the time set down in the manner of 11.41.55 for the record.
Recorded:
5.17.32
